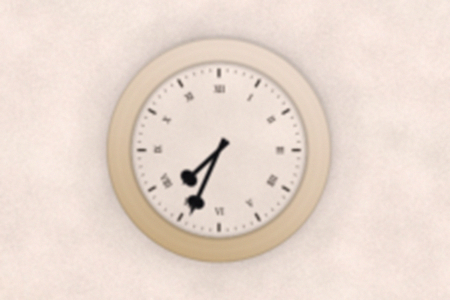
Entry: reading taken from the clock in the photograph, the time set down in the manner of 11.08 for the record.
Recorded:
7.34
